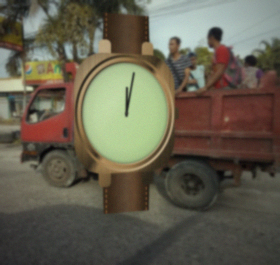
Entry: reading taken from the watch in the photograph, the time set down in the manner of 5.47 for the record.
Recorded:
12.02
